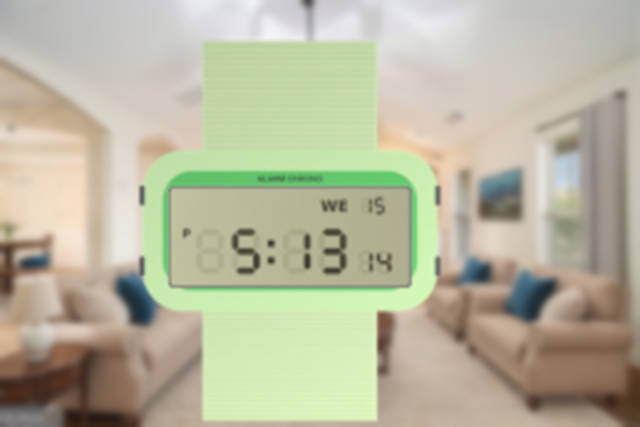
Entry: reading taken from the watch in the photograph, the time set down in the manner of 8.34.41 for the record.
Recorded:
5.13.14
